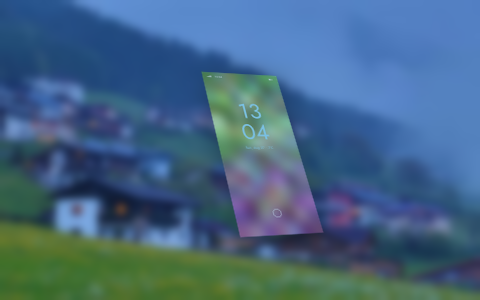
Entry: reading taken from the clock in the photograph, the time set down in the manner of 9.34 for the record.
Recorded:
13.04
